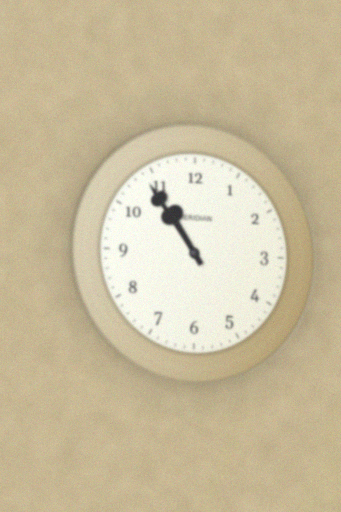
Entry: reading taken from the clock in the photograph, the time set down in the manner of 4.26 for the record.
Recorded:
10.54
